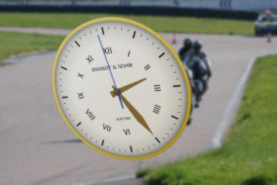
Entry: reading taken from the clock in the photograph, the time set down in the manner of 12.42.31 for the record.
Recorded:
2.24.59
